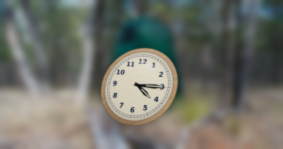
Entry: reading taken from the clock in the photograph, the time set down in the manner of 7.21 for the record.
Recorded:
4.15
